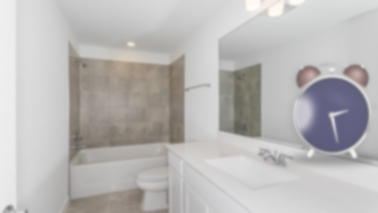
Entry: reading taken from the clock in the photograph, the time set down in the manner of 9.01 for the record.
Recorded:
2.28
